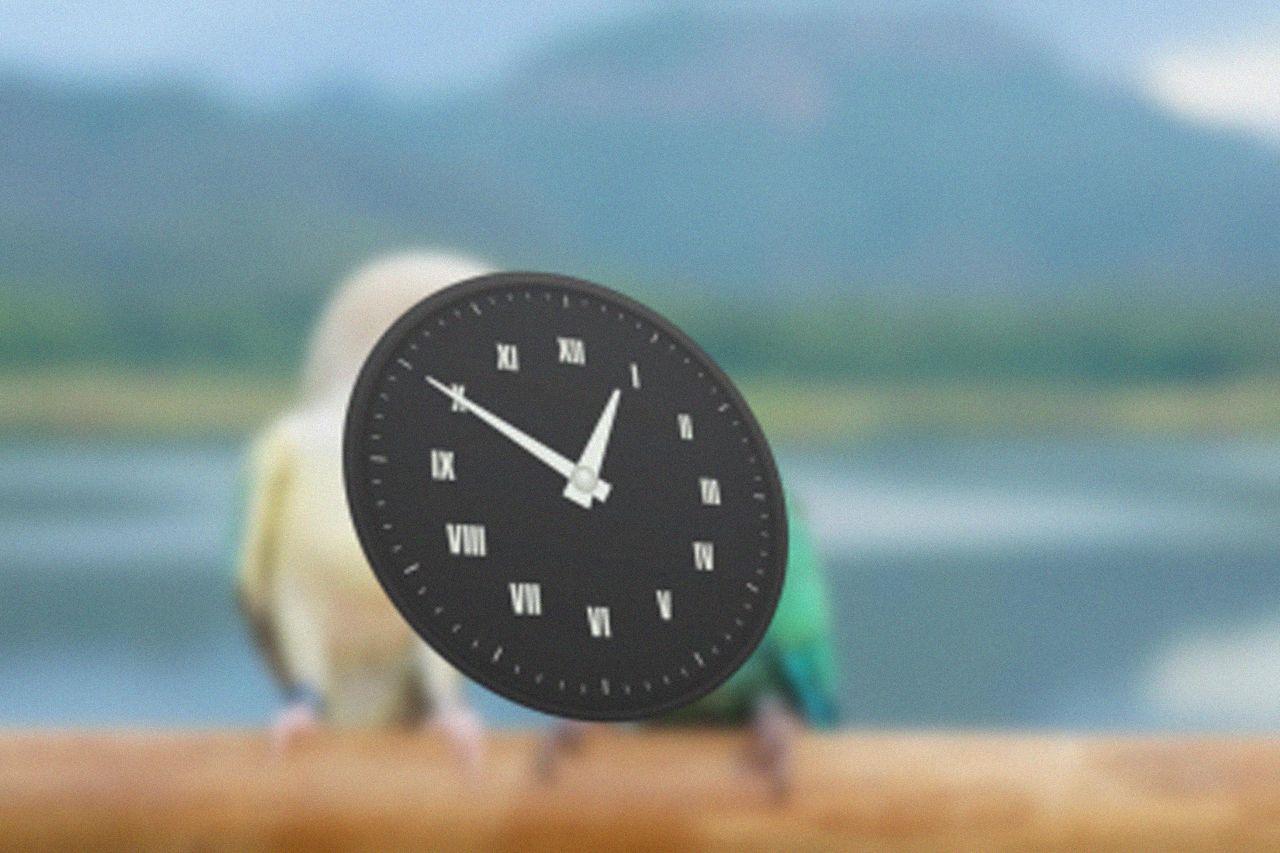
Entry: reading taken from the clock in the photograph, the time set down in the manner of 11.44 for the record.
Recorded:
12.50
